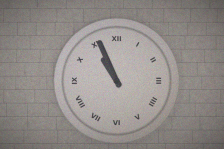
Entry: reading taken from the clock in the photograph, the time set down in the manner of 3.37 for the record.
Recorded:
10.56
